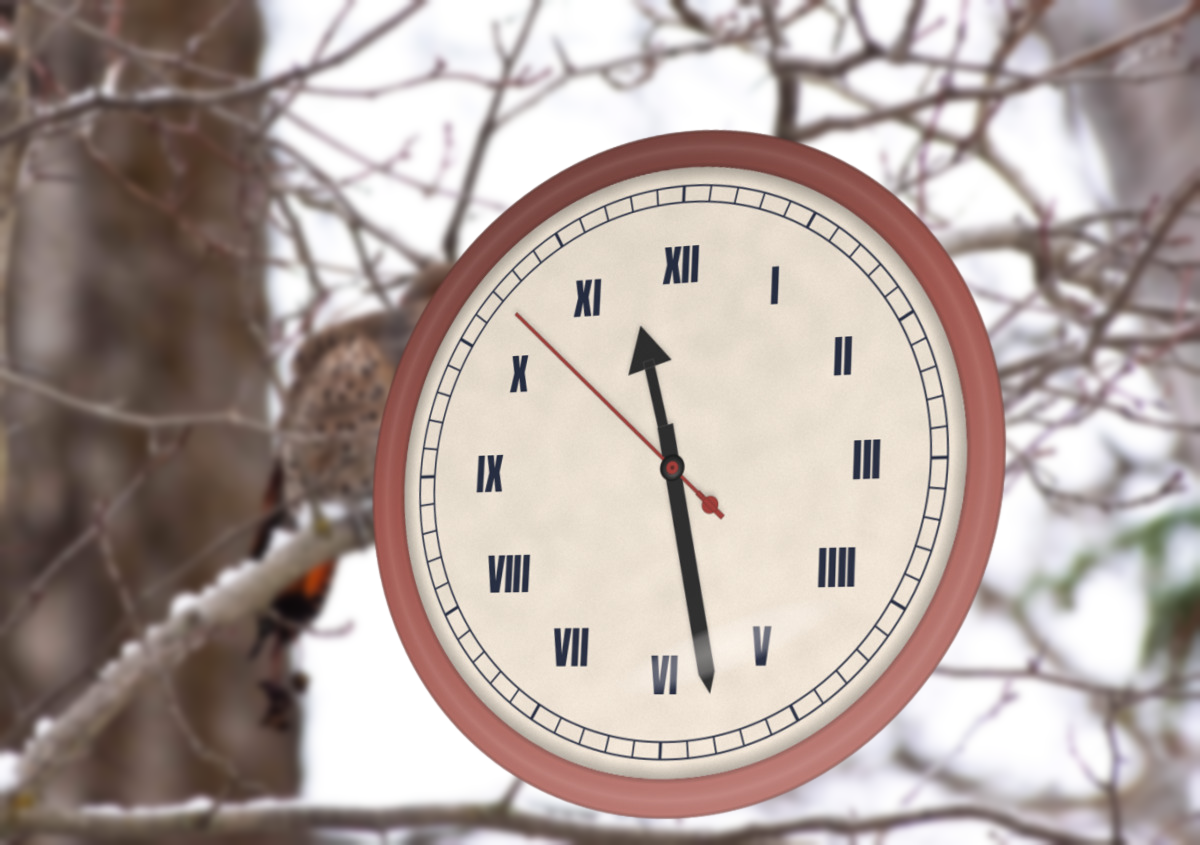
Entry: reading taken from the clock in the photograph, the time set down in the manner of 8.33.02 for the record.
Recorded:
11.27.52
